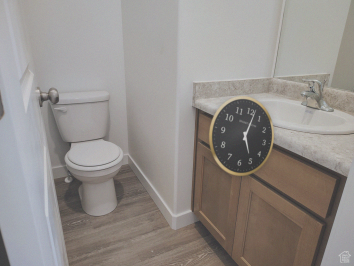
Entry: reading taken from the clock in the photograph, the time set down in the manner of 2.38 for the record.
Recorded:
5.02
